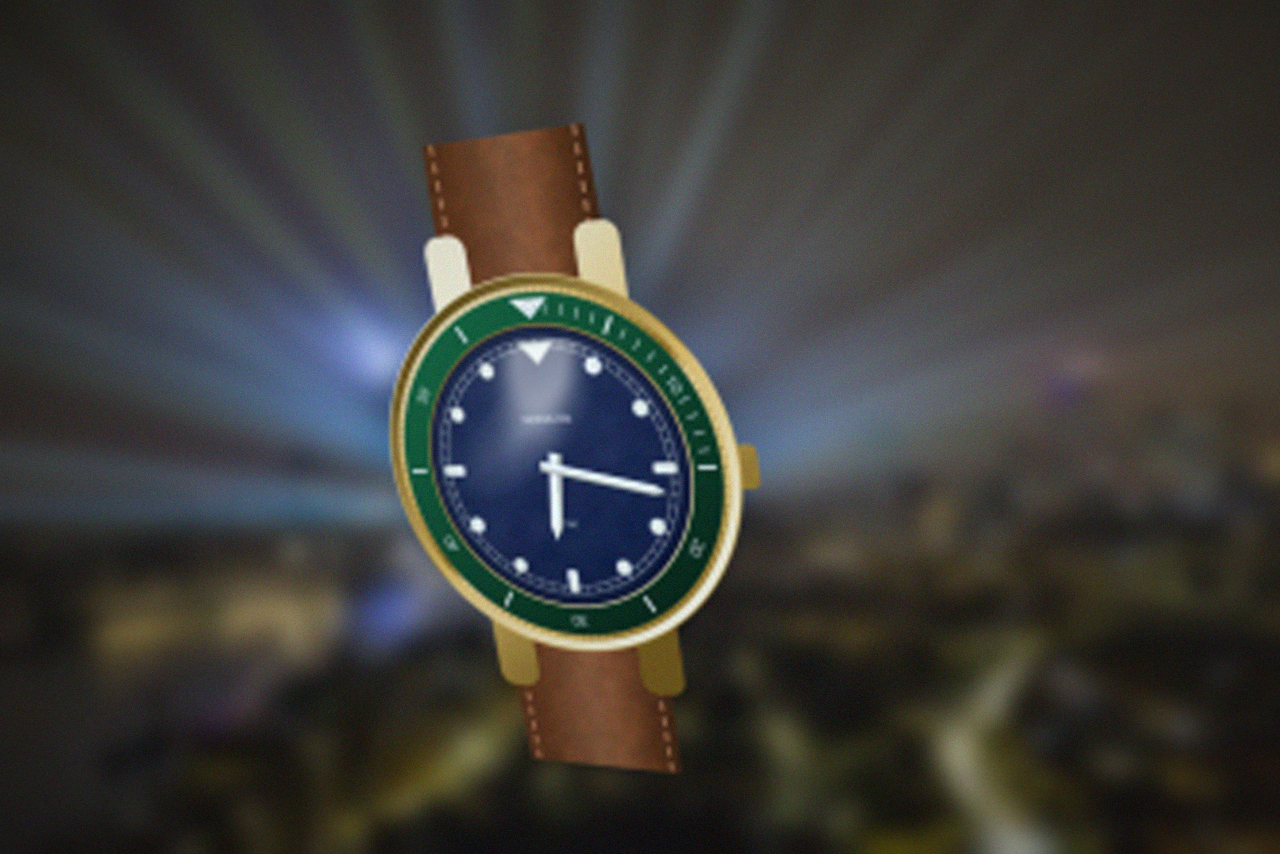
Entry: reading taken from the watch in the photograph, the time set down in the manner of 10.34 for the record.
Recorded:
6.17
